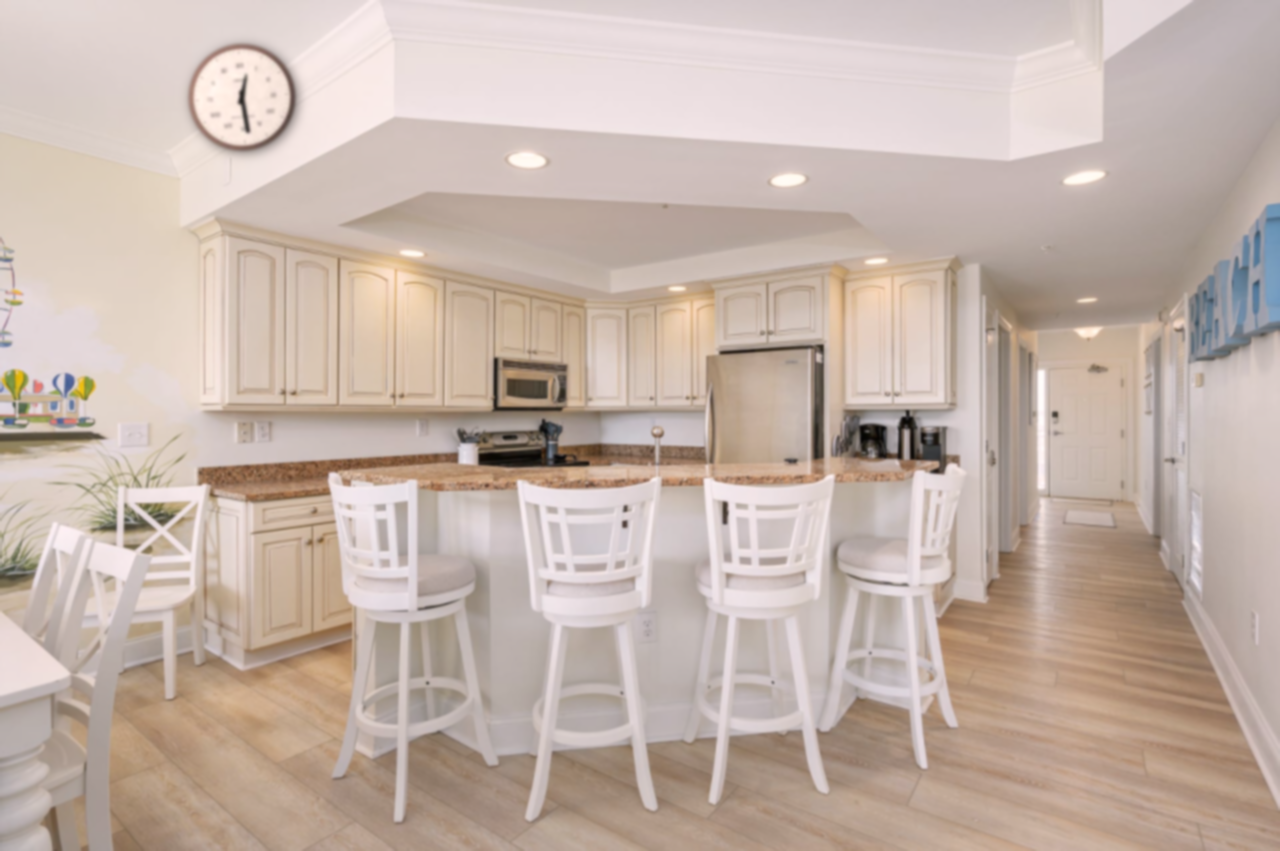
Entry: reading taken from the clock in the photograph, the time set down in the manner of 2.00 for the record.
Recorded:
12.29
